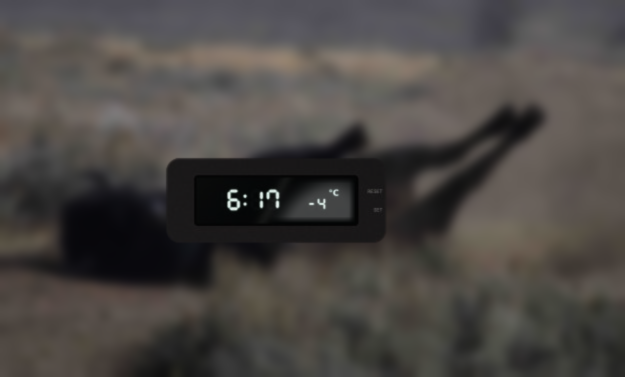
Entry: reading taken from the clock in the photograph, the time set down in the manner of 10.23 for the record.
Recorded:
6.17
